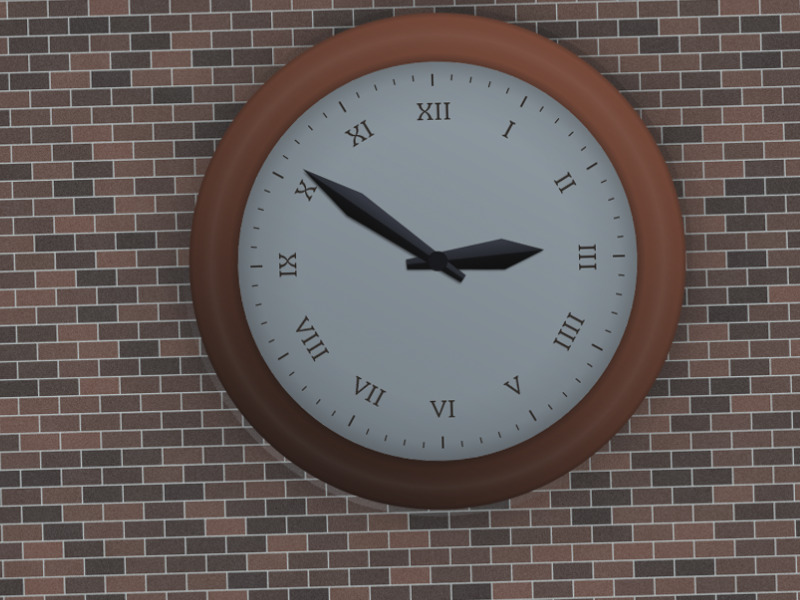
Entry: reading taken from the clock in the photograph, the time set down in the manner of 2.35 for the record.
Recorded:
2.51
